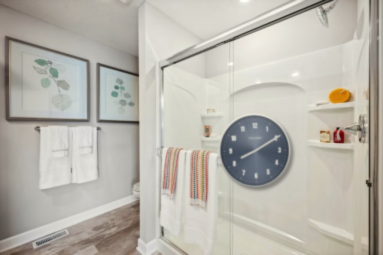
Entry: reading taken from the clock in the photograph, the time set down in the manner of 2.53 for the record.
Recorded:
8.10
